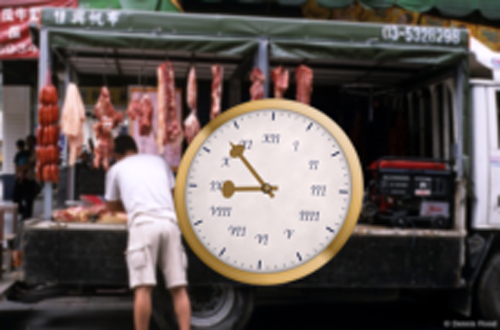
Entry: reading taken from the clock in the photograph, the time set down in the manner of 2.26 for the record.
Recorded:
8.53
